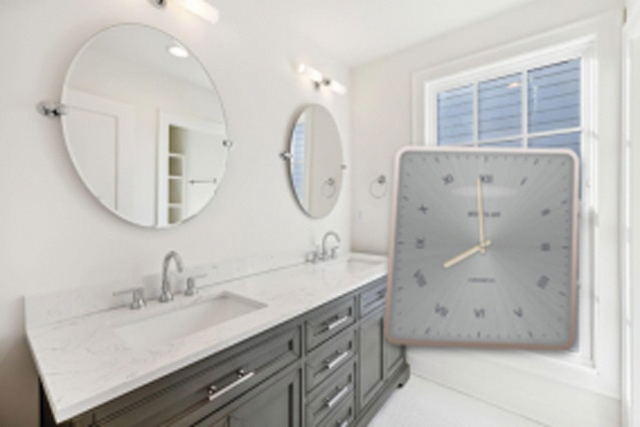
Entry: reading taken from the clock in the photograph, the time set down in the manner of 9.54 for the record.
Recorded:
7.59
